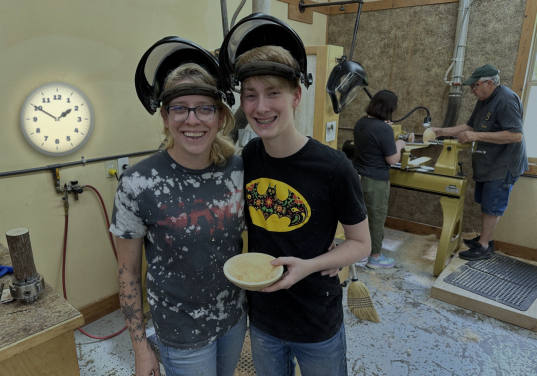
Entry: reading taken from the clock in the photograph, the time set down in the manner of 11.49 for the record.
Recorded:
1.50
